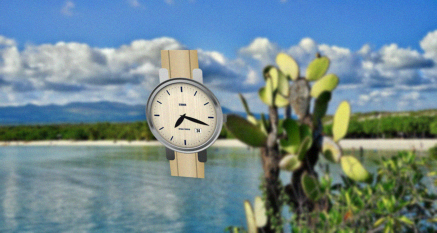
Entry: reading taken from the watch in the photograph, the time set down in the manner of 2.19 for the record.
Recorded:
7.18
